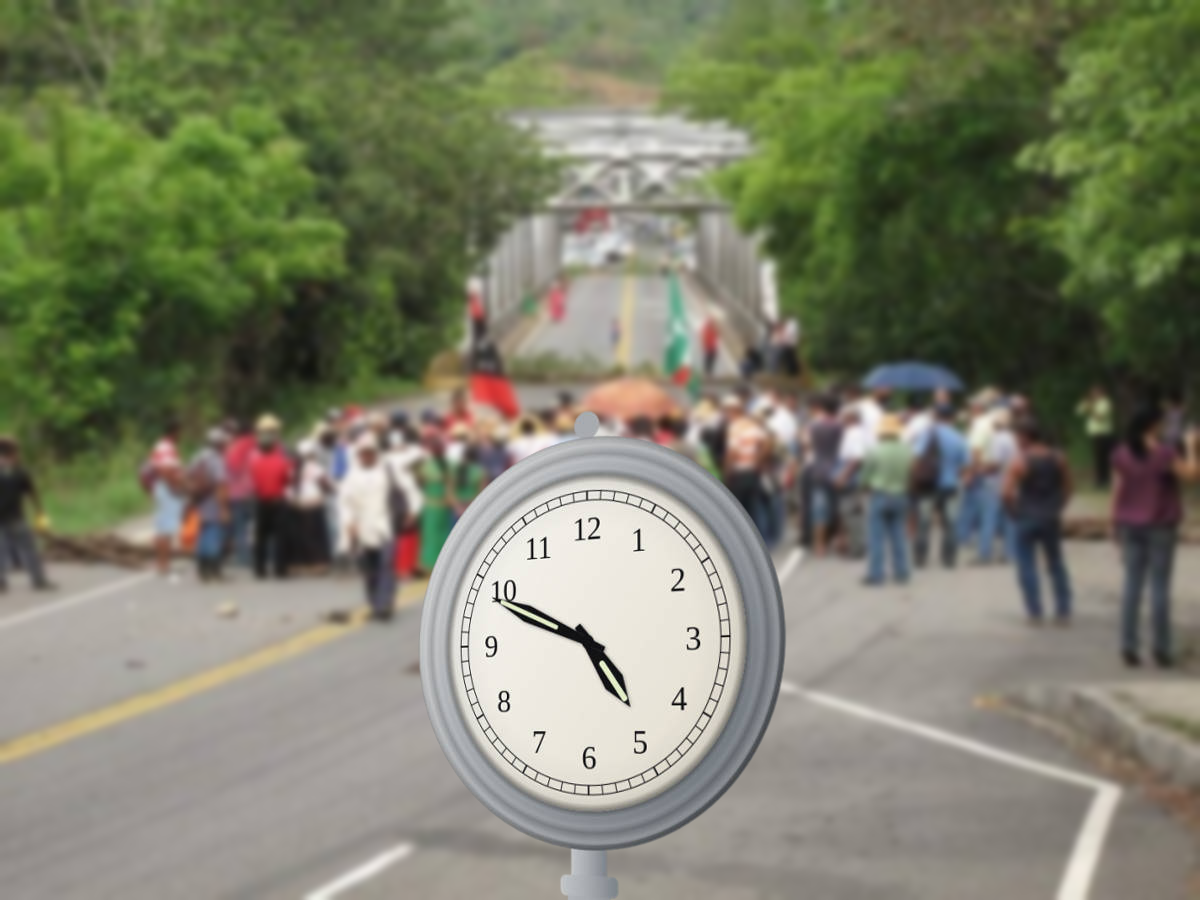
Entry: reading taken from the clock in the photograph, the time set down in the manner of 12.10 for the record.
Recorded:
4.49
